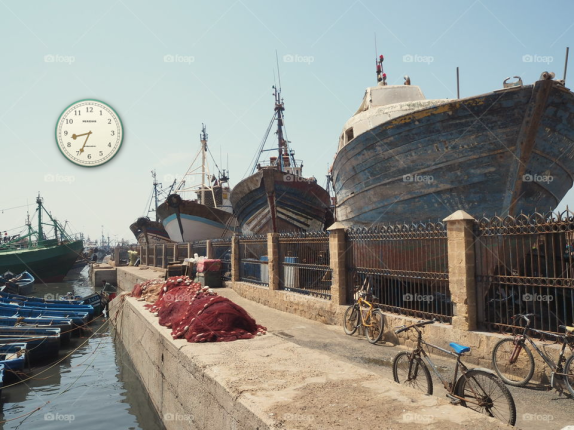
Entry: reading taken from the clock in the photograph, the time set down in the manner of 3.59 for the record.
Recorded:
8.34
